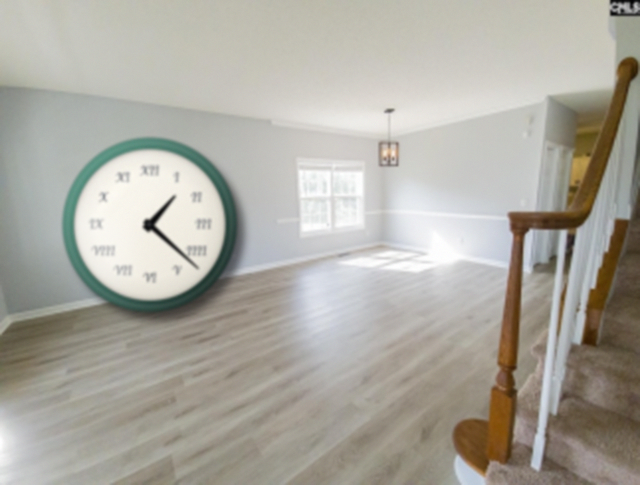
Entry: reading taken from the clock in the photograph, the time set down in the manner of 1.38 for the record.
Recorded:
1.22
